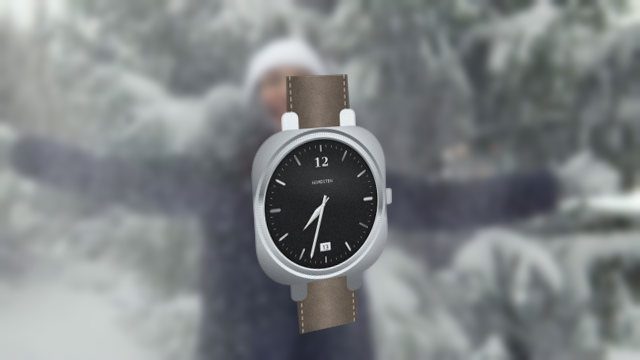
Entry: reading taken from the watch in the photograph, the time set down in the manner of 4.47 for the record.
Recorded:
7.33
